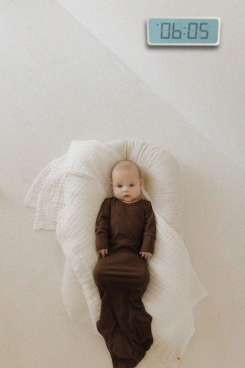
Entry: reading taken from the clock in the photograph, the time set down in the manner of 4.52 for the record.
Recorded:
6.05
